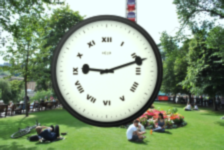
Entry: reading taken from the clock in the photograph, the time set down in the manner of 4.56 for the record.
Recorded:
9.12
